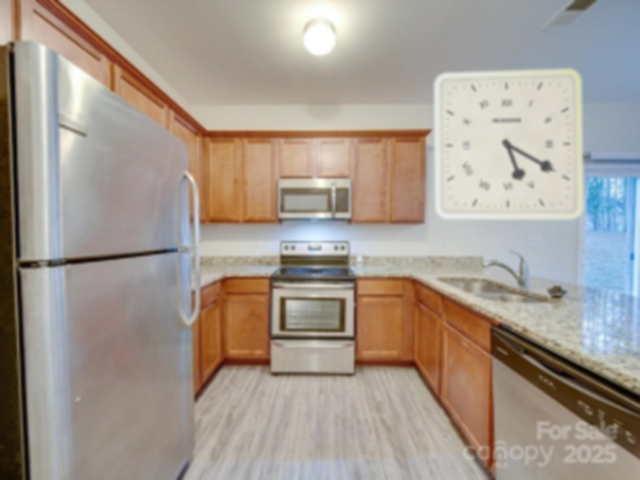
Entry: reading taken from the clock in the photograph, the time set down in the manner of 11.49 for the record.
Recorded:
5.20
